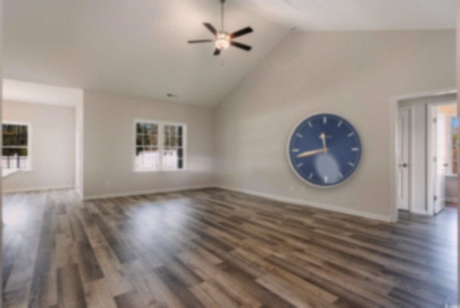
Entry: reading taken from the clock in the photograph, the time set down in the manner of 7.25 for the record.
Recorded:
11.43
